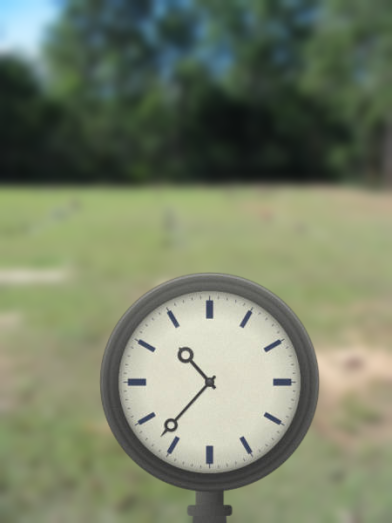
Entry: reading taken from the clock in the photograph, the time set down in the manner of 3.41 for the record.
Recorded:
10.37
